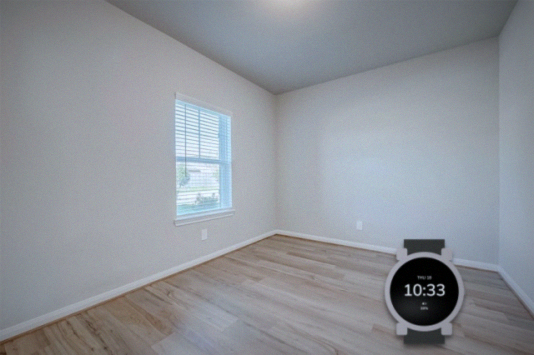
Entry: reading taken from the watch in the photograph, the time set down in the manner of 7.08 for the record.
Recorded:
10.33
